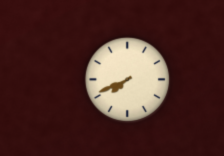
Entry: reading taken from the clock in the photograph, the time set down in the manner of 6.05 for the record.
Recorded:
7.41
